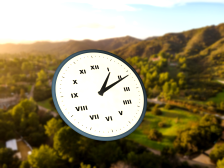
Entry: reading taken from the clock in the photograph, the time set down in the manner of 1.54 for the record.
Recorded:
1.11
